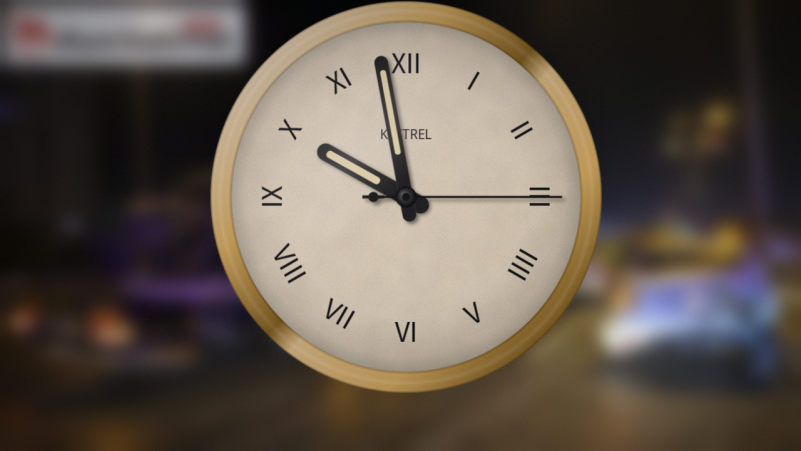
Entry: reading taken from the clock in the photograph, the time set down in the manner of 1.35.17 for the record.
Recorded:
9.58.15
